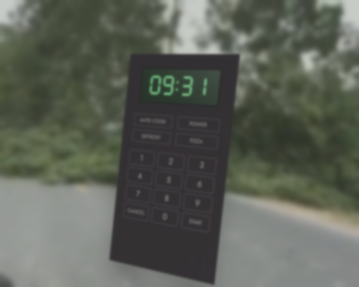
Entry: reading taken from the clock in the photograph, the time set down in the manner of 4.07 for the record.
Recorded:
9.31
